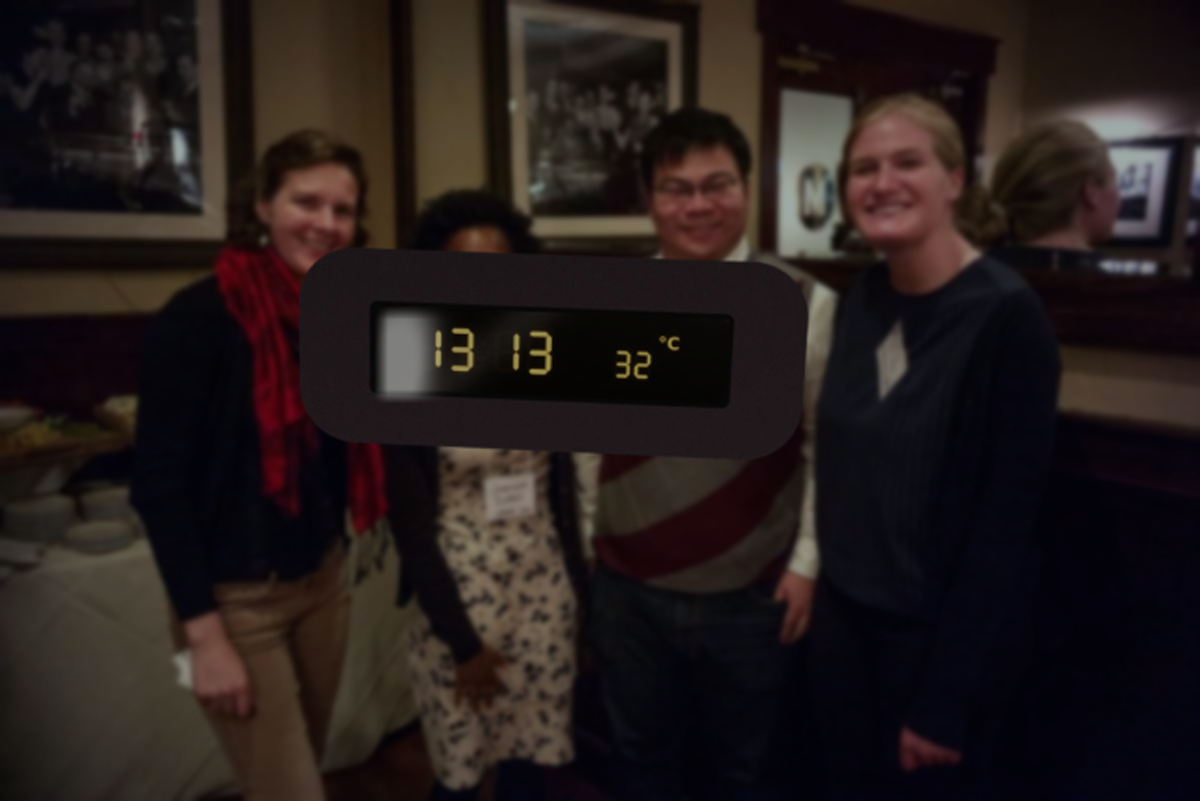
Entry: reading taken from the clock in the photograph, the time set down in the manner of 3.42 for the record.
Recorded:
13.13
